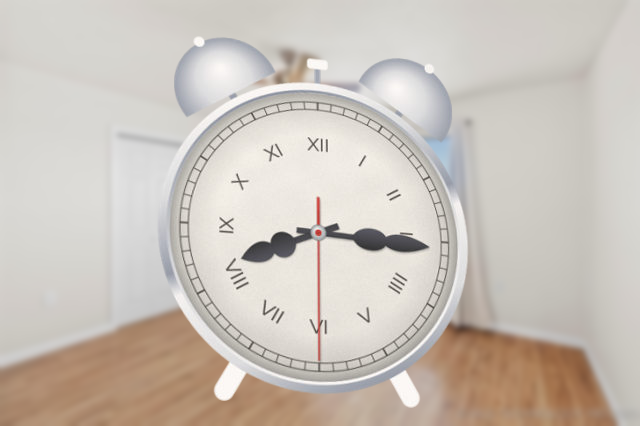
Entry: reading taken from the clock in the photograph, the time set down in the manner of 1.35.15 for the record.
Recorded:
8.15.30
